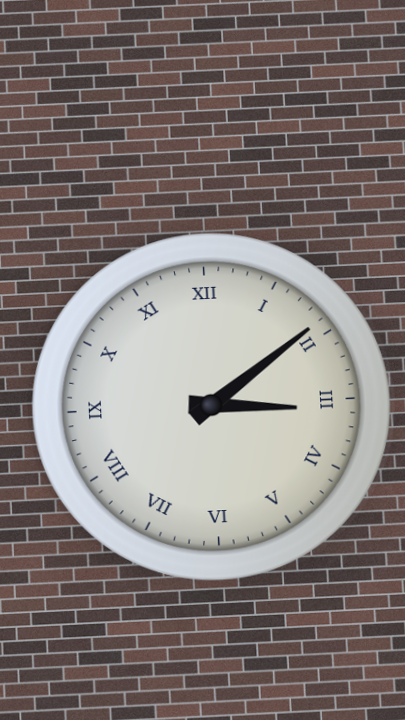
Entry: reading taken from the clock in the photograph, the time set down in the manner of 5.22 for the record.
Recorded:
3.09
